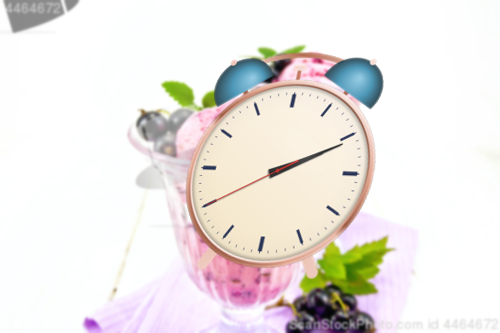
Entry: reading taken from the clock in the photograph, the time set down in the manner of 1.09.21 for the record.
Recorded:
2.10.40
